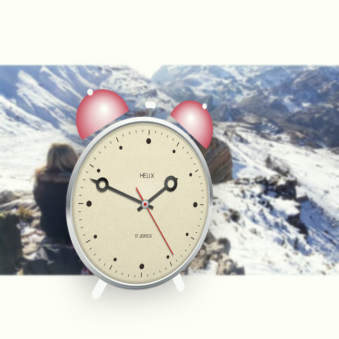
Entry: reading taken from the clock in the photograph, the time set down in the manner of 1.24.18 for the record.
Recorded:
1.48.24
